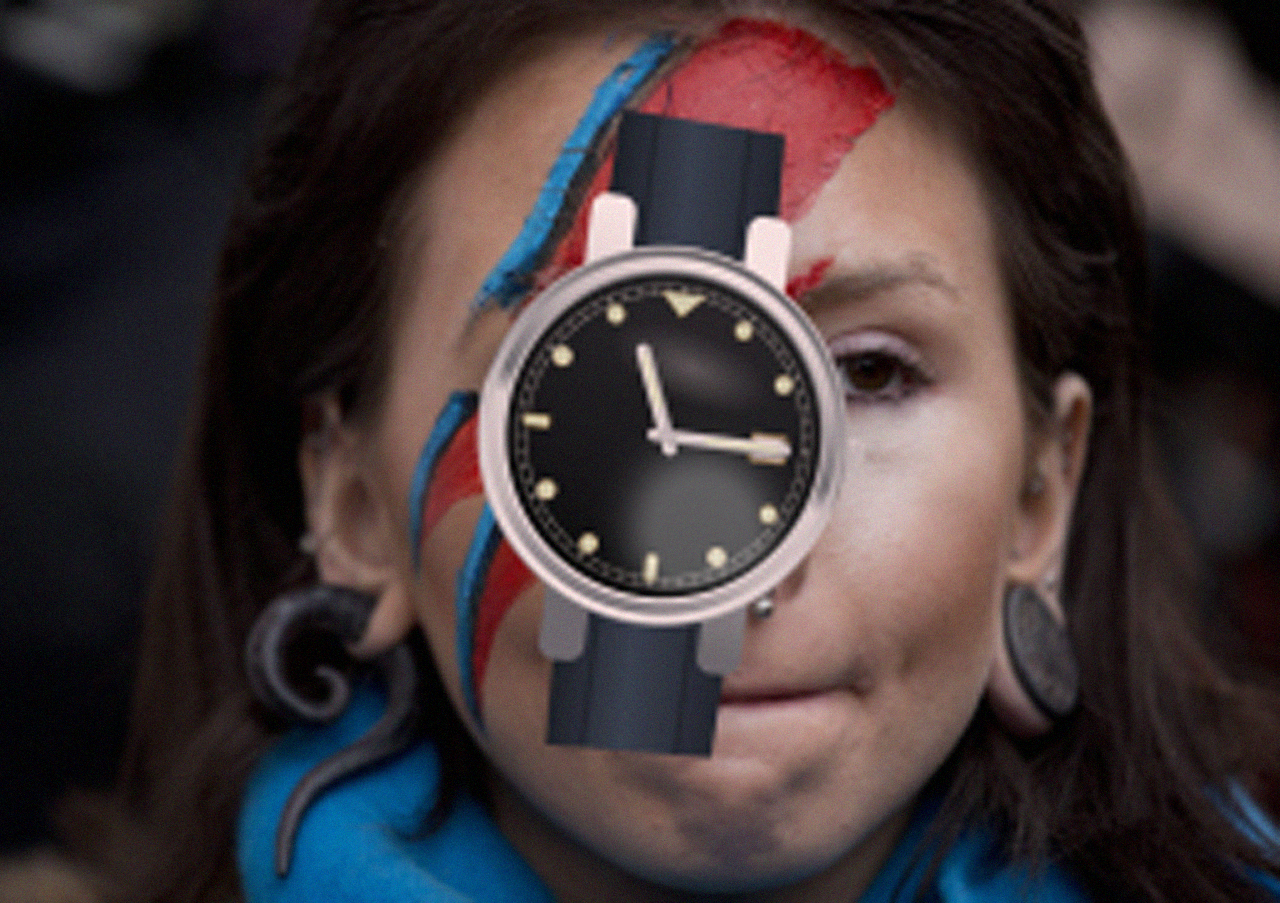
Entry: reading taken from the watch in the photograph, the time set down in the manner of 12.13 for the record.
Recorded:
11.15
